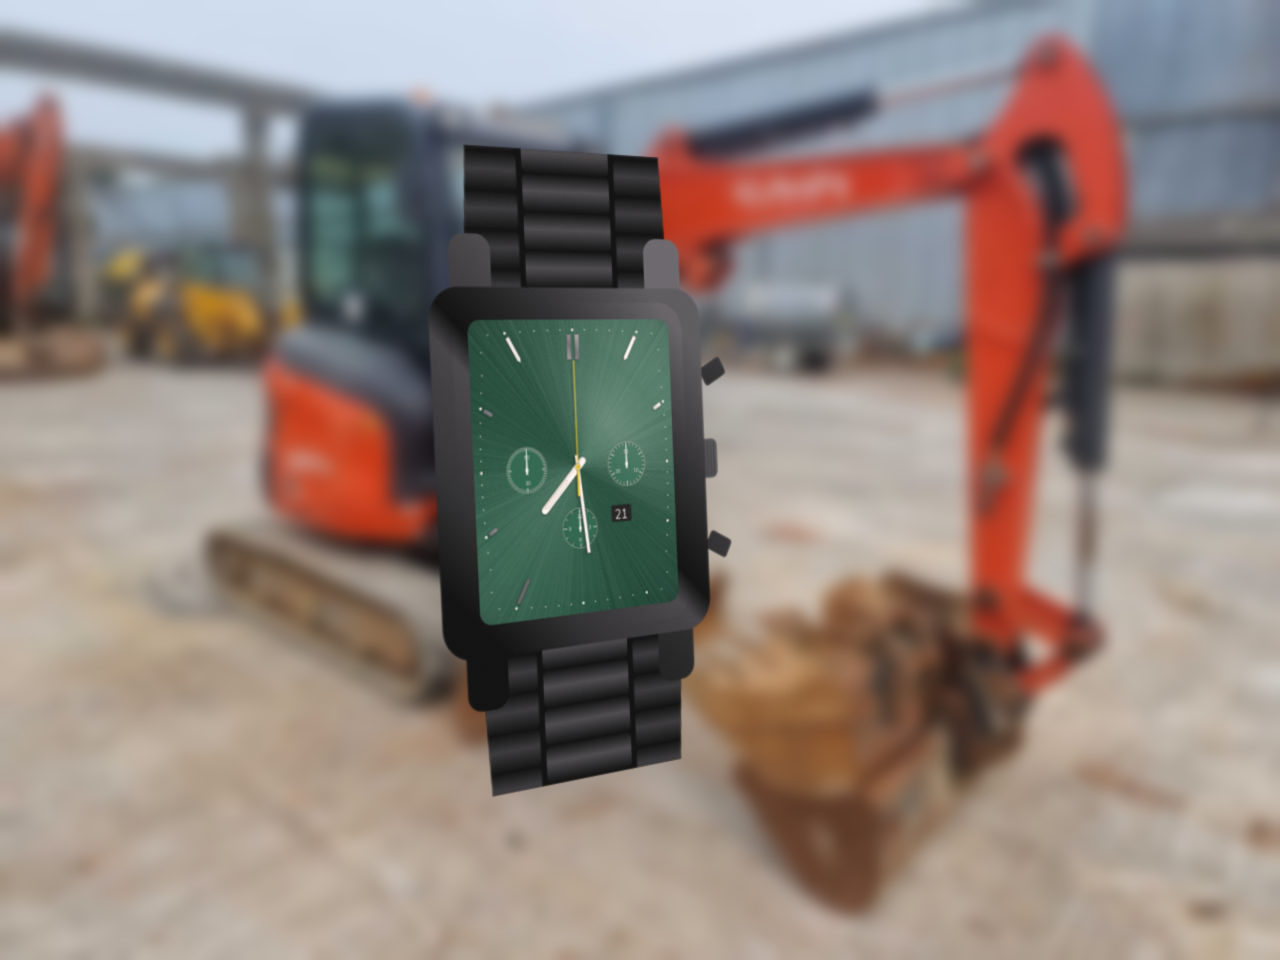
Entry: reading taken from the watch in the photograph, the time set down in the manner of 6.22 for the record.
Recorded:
7.29
